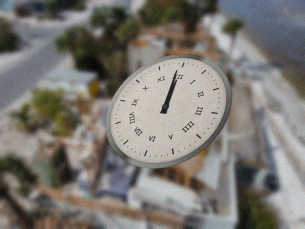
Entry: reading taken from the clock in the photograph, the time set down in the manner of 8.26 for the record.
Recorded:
11.59
